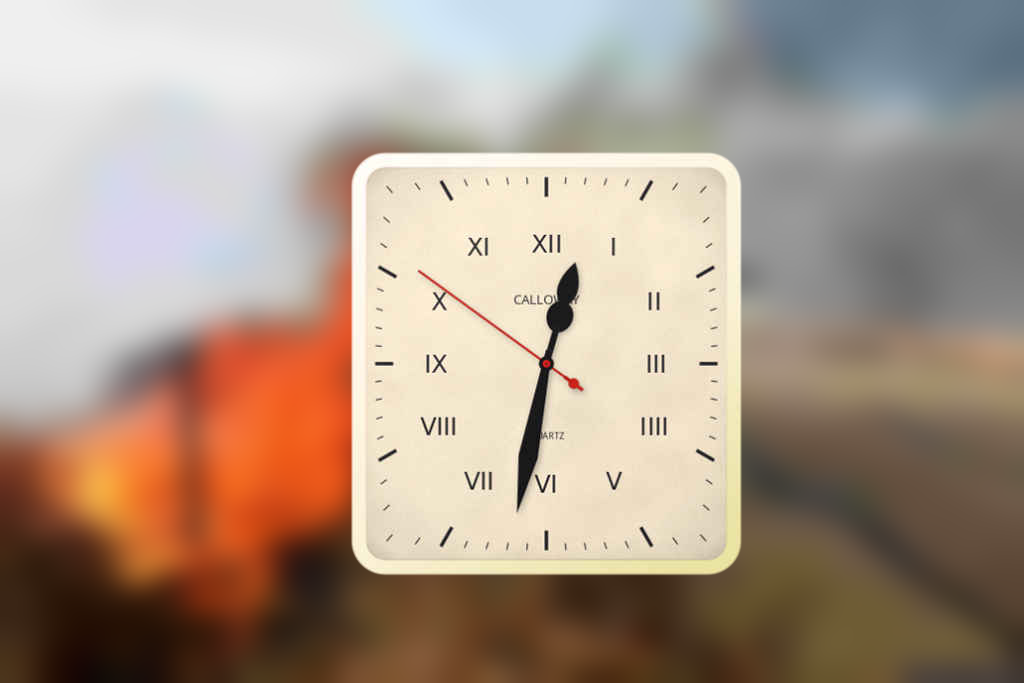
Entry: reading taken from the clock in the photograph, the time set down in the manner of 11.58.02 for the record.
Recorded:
12.31.51
